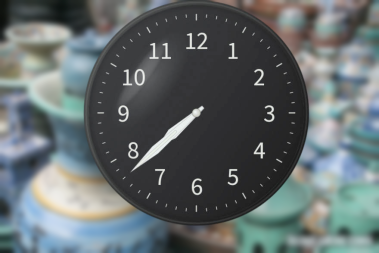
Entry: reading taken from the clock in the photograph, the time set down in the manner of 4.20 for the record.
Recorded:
7.38
